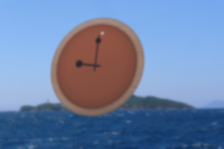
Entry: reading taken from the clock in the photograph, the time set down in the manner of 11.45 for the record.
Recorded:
8.59
